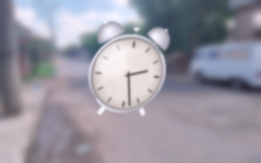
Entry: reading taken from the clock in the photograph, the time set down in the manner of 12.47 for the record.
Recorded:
2.28
